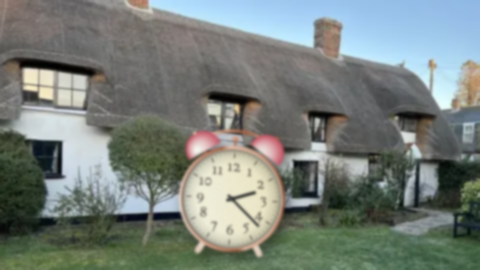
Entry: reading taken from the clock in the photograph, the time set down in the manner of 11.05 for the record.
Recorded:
2.22
